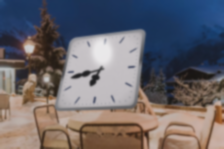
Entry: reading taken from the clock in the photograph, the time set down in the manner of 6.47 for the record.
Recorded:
6.43
